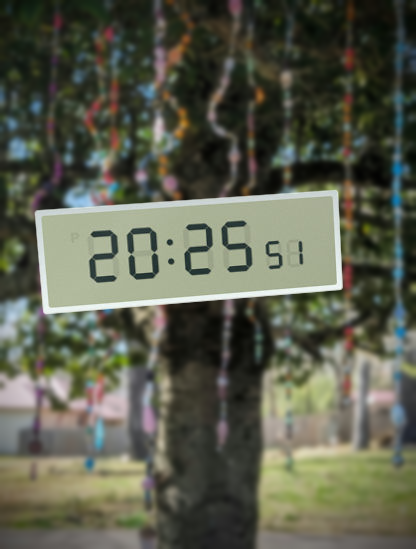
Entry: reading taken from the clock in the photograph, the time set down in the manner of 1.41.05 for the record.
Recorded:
20.25.51
